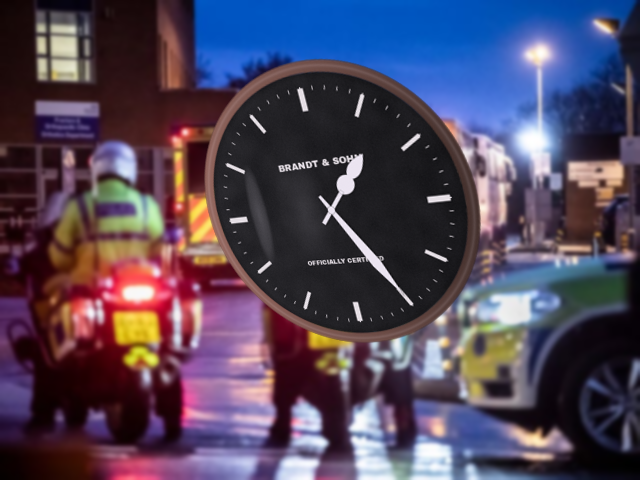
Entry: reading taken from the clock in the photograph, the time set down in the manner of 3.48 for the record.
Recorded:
1.25
